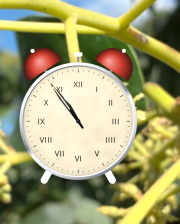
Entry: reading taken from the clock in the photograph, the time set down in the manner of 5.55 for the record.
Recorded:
10.54
